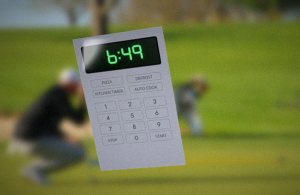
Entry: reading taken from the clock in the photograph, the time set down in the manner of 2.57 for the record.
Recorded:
6.49
